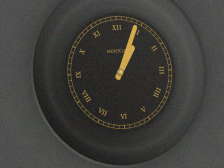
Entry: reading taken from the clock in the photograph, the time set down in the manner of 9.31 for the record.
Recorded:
1.04
